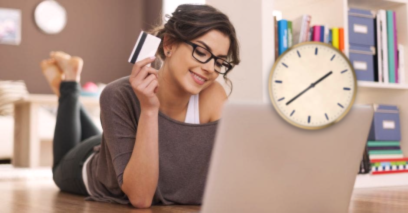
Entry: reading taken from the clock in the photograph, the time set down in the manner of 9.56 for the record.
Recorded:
1.38
